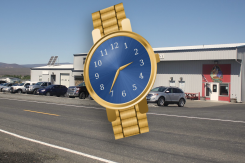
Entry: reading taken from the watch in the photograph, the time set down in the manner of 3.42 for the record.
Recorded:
2.36
